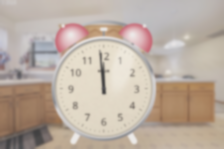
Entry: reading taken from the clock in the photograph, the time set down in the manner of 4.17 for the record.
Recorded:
11.59
